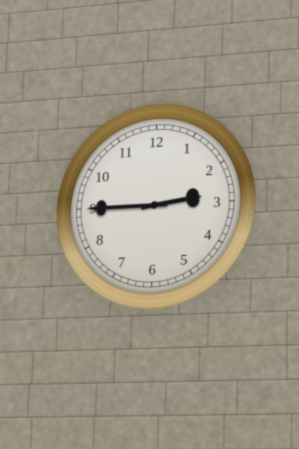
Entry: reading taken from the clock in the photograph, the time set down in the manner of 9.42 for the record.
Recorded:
2.45
